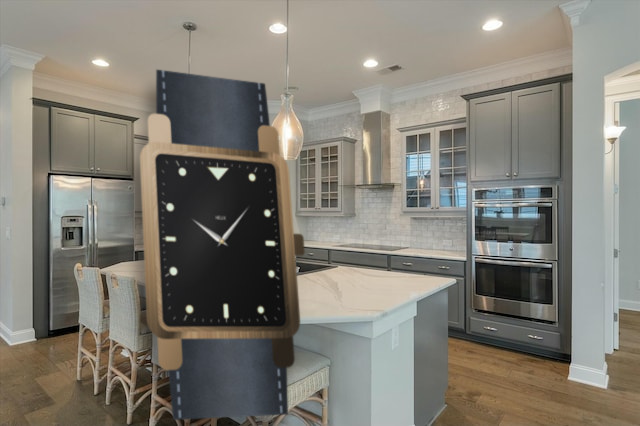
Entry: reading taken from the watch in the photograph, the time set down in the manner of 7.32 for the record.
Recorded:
10.07
